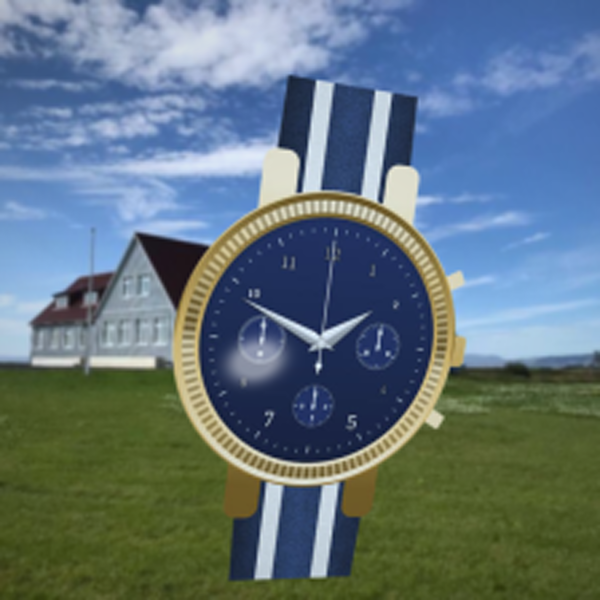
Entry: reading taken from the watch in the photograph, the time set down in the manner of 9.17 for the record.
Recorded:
1.49
